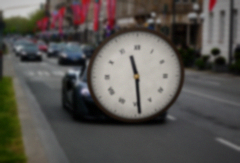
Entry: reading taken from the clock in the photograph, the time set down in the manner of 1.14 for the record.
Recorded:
11.29
